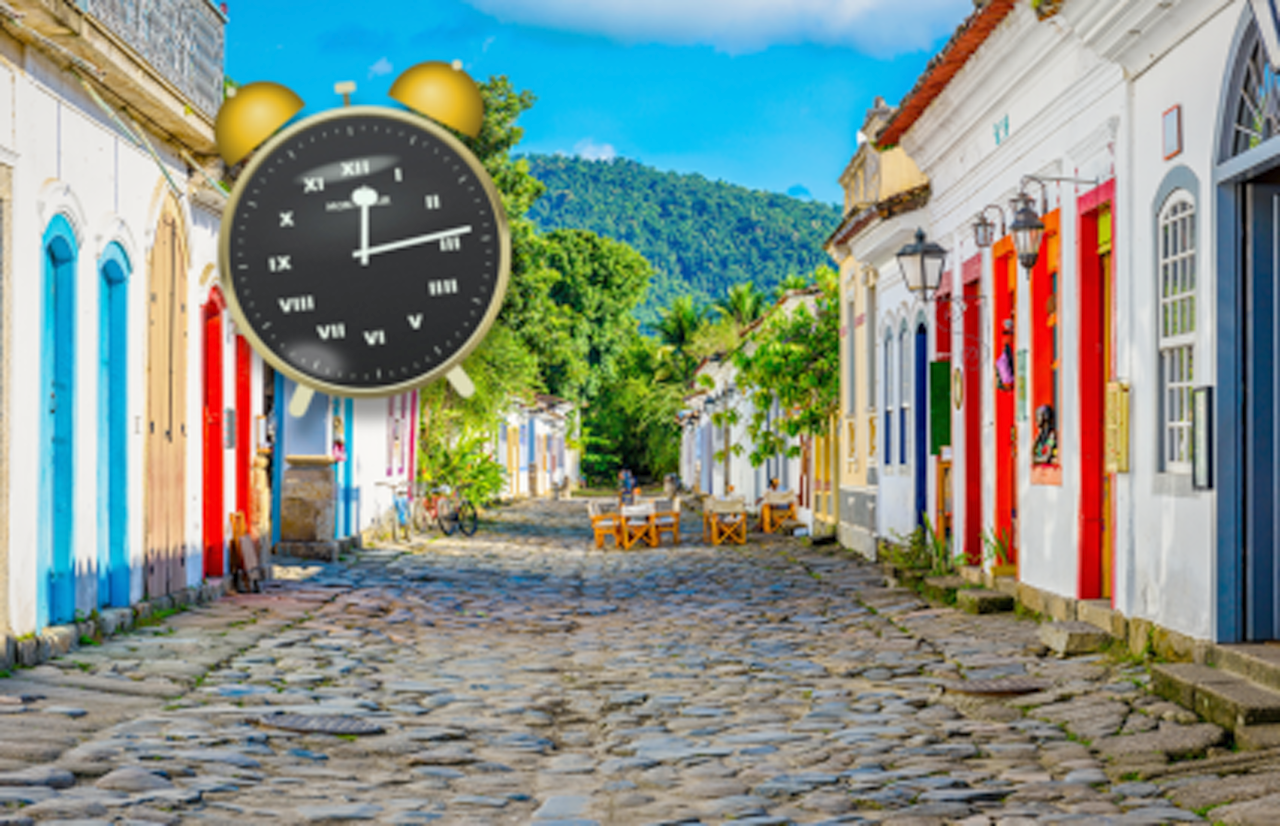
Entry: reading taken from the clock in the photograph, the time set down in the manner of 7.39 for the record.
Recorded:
12.14
